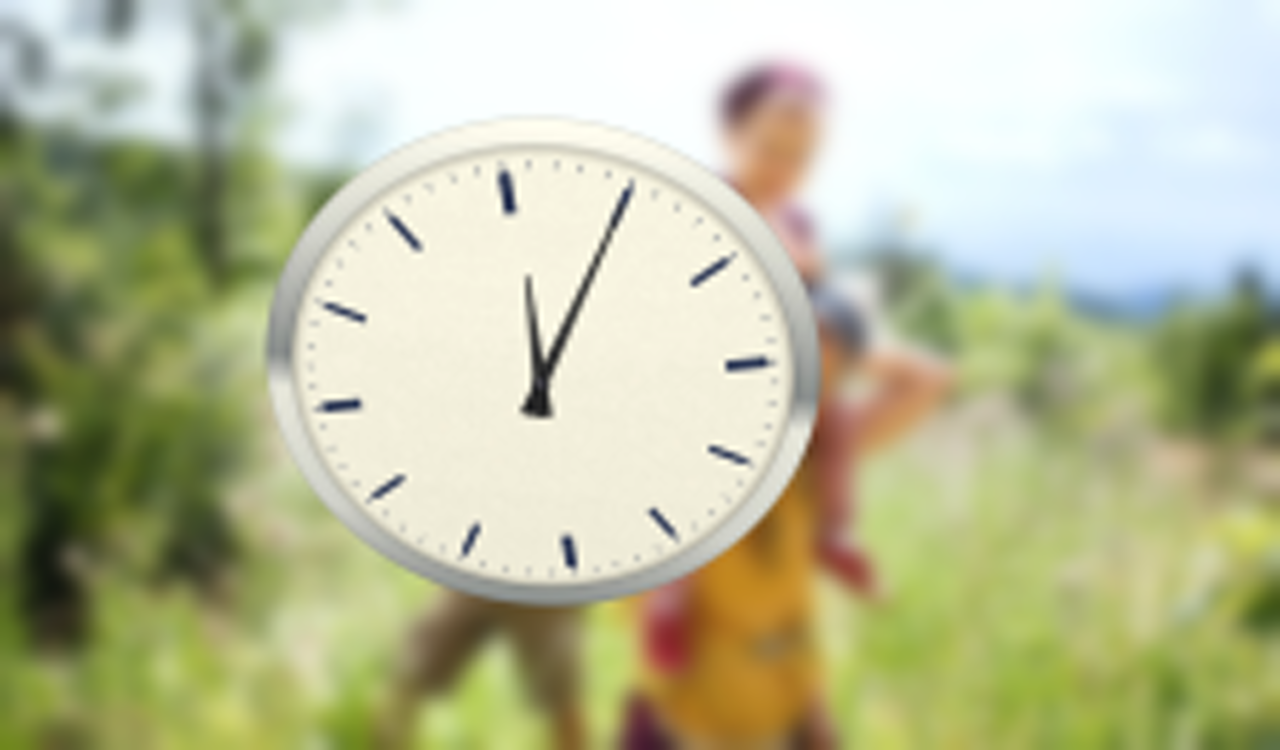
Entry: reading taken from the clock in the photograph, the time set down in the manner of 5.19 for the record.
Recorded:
12.05
